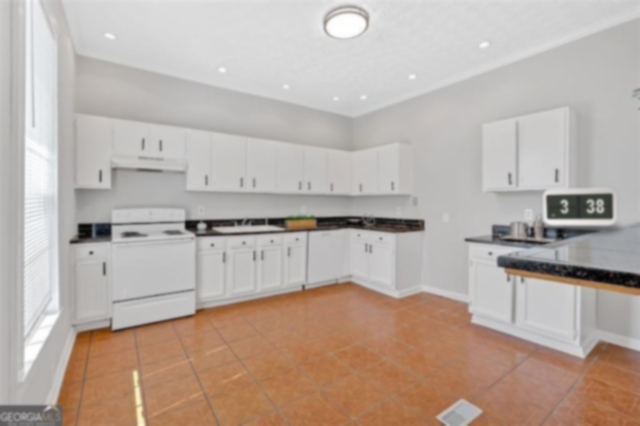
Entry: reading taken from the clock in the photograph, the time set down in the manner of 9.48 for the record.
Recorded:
3.38
